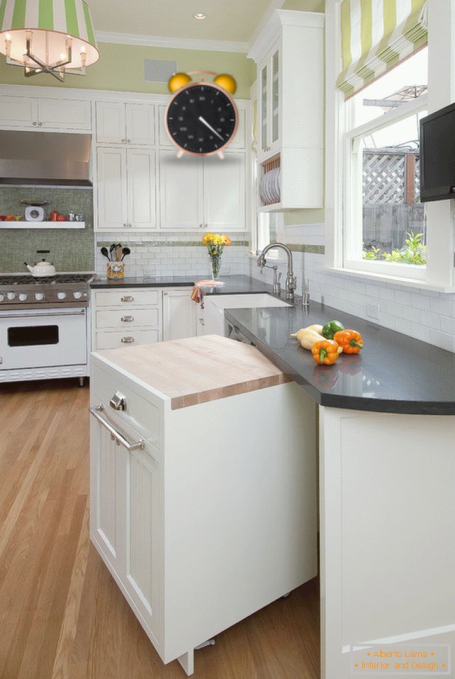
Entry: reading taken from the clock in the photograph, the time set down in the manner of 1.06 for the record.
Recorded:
4.22
